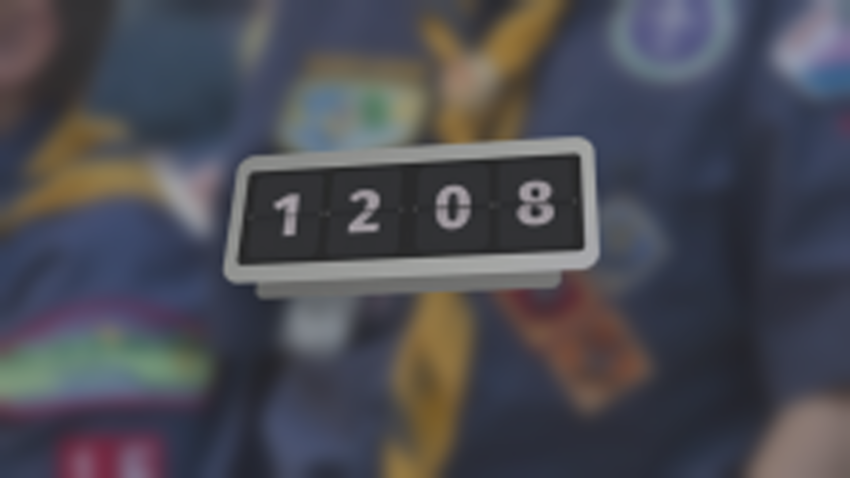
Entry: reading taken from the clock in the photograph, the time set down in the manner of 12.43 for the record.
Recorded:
12.08
